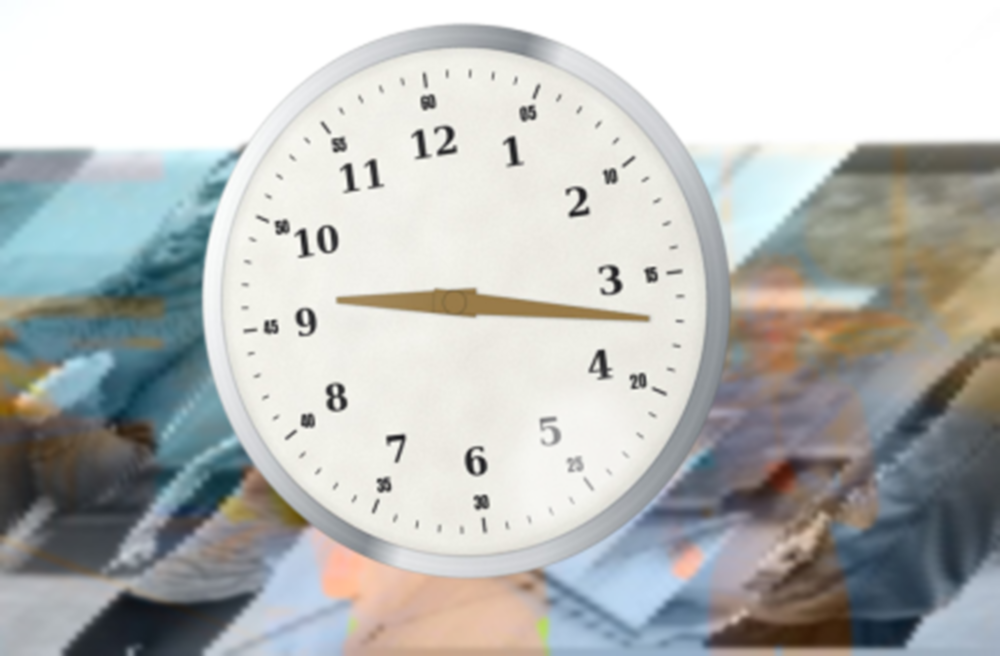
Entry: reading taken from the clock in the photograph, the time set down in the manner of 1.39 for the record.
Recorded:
9.17
